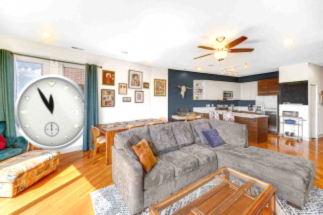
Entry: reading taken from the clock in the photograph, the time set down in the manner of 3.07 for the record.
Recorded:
11.55
